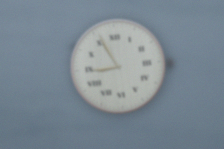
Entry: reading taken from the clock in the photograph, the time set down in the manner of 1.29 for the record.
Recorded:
8.56
